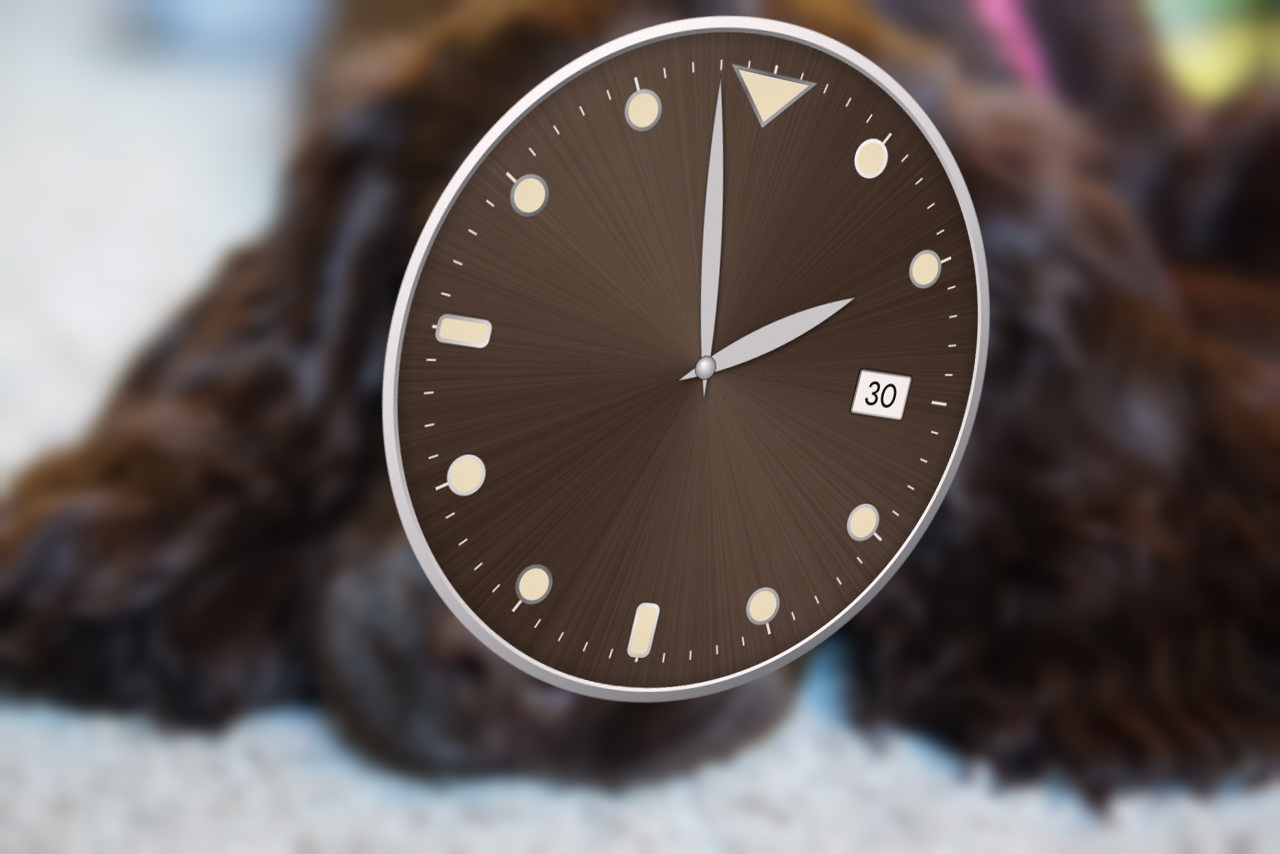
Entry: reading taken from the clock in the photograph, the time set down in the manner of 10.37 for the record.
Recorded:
1.58
